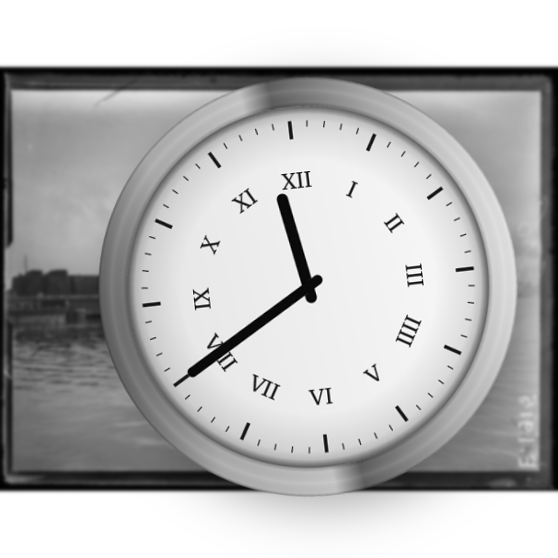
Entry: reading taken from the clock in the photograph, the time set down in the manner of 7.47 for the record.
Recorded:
11.40
